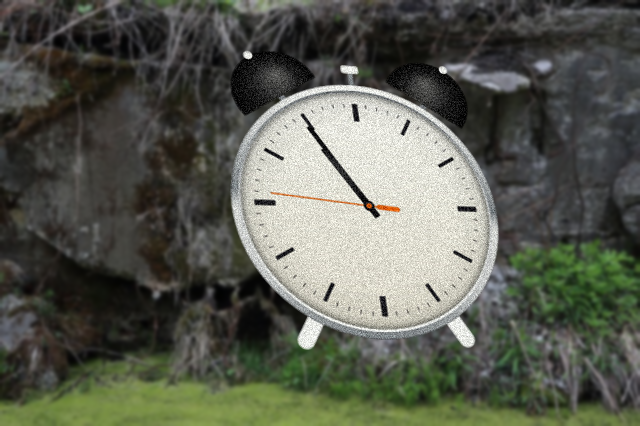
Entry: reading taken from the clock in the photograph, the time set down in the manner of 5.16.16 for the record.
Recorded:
10.54.46
